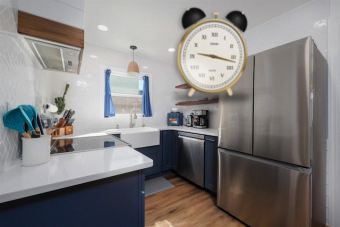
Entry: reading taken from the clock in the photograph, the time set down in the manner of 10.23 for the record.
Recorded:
9.17
